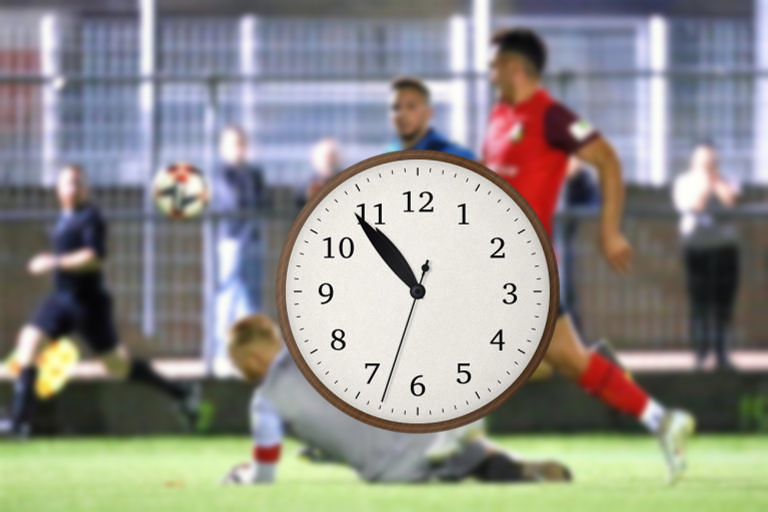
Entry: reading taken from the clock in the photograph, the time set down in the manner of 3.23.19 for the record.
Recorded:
10.53.33
